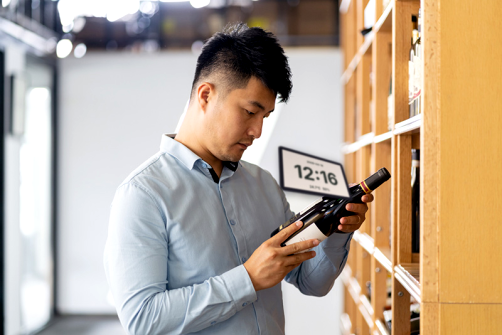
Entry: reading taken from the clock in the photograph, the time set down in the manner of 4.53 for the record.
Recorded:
12.16
